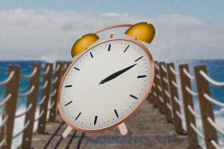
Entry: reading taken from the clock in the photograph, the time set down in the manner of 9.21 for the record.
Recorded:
2.11
